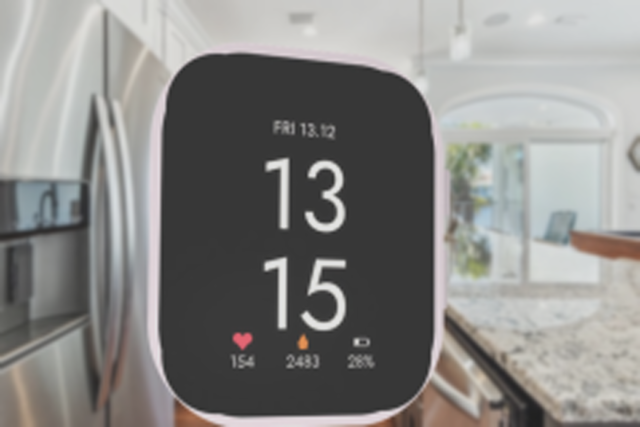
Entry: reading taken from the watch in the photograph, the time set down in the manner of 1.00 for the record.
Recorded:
13.15
